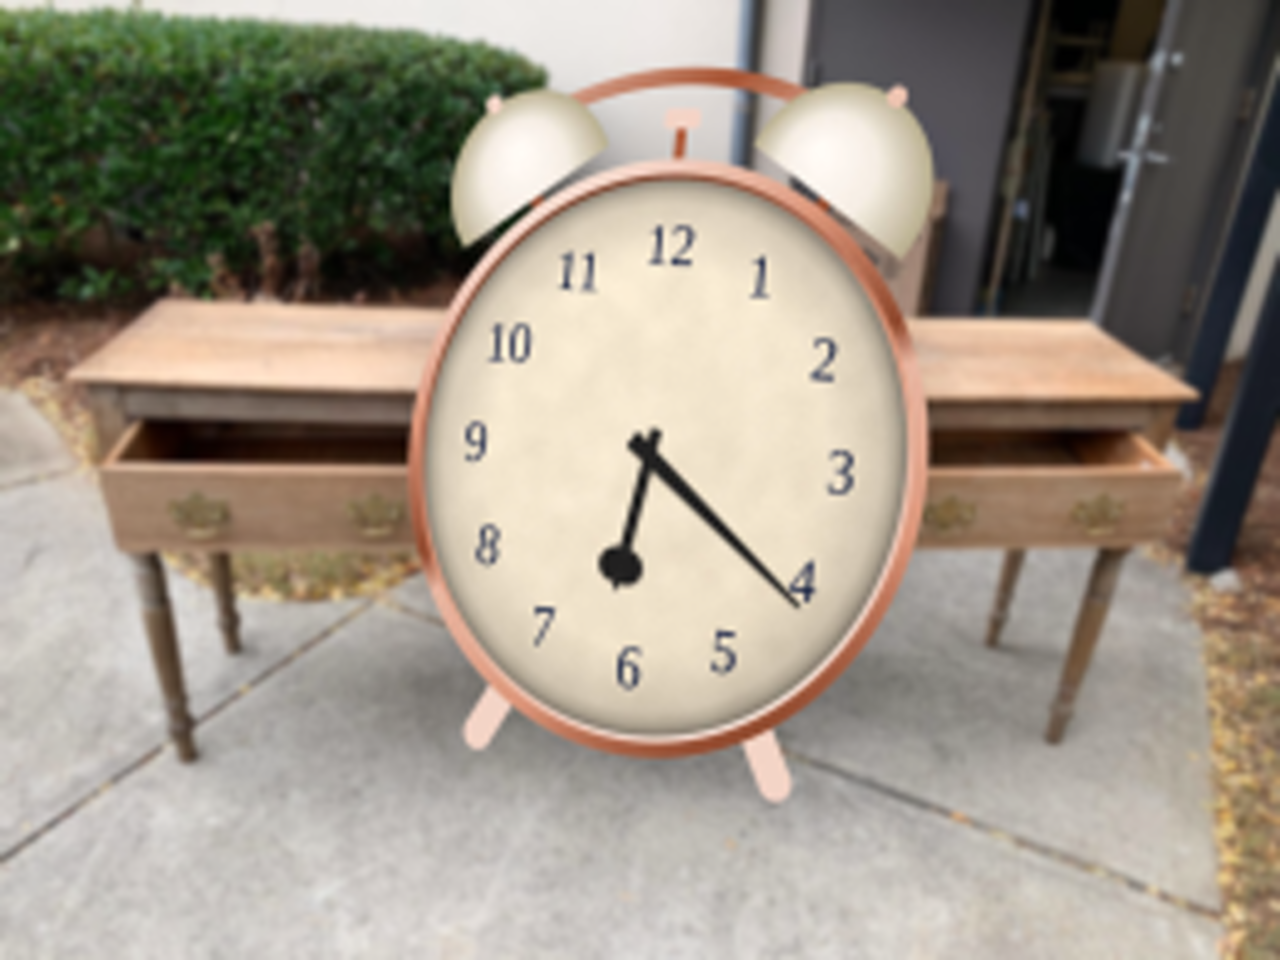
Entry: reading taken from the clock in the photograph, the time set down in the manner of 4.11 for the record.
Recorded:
6.21
